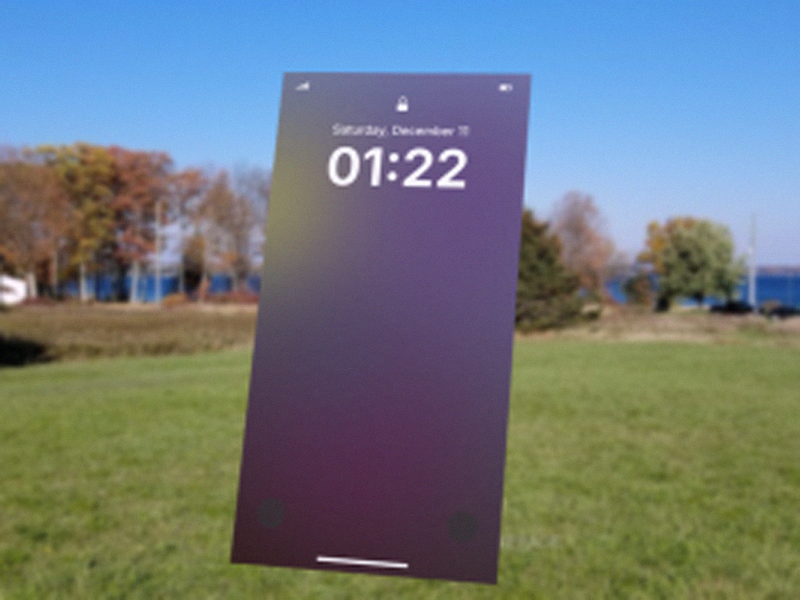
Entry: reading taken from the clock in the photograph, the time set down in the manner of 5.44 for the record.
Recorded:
1.22
